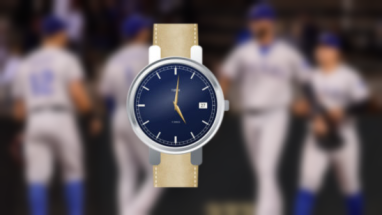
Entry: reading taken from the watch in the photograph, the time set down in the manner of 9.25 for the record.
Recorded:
5.01
